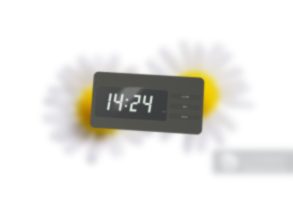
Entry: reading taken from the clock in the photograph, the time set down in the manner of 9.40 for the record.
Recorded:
14.24
